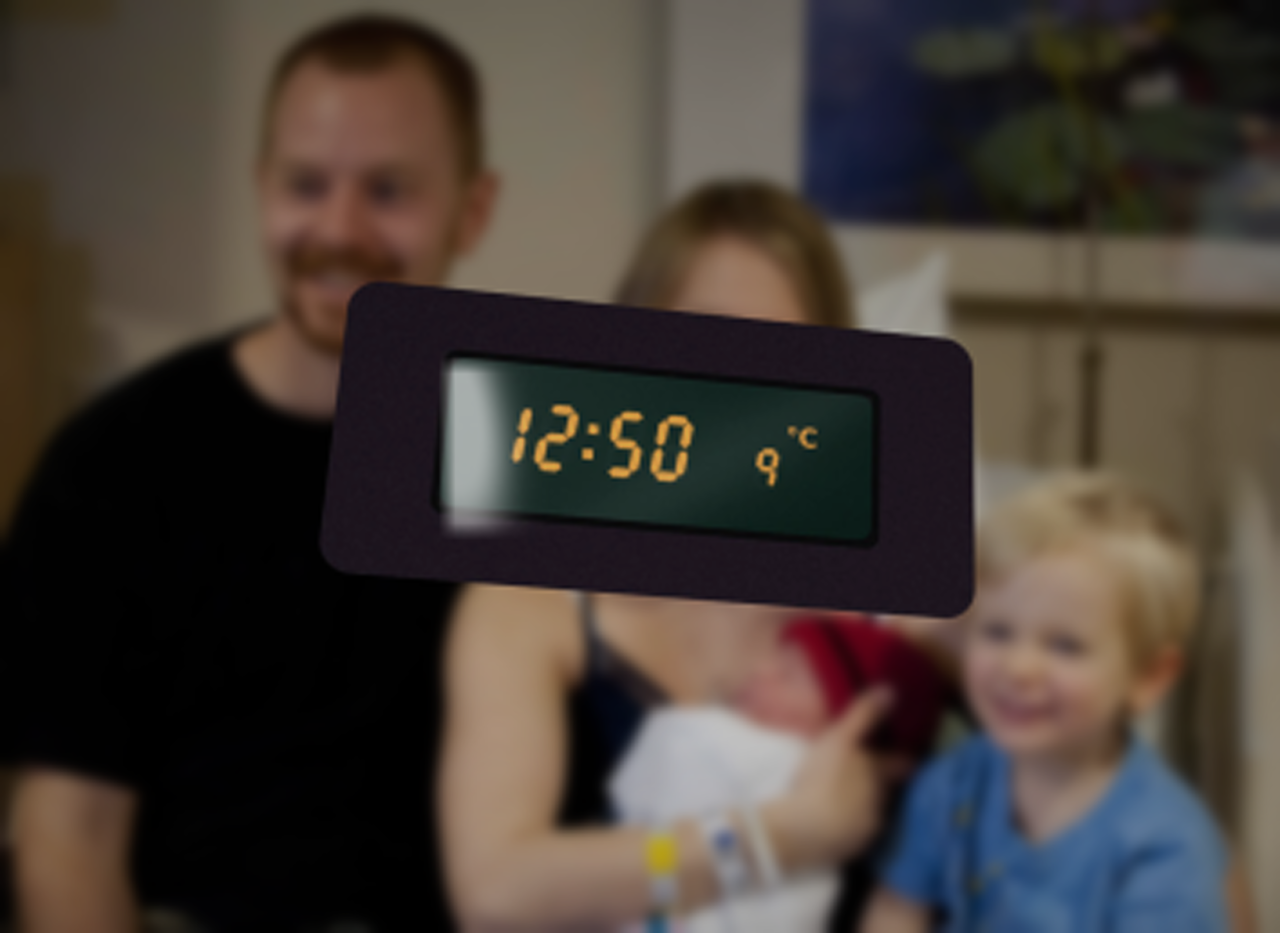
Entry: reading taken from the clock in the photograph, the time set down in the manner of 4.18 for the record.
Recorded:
12.50
